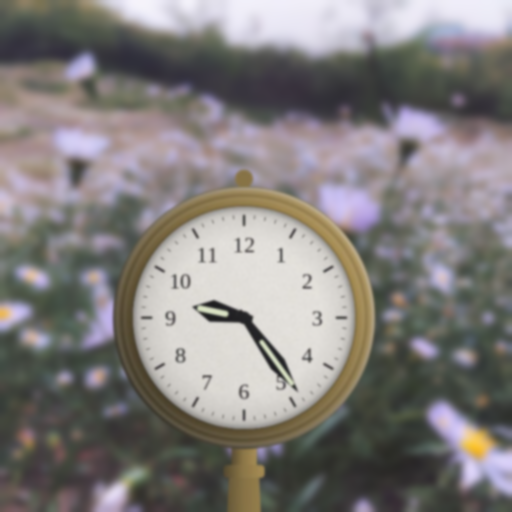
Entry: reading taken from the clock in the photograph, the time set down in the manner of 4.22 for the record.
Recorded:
9.24
